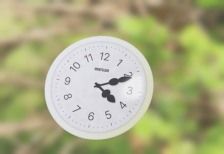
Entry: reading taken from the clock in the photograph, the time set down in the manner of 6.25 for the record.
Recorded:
4.11
